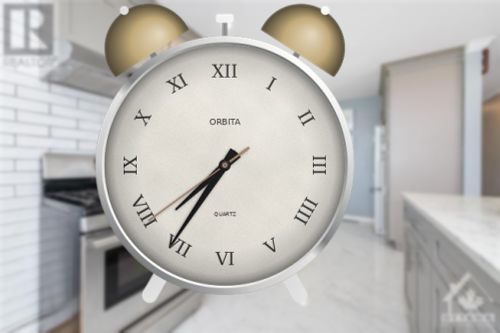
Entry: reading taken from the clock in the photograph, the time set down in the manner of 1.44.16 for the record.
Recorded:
7.35.39
